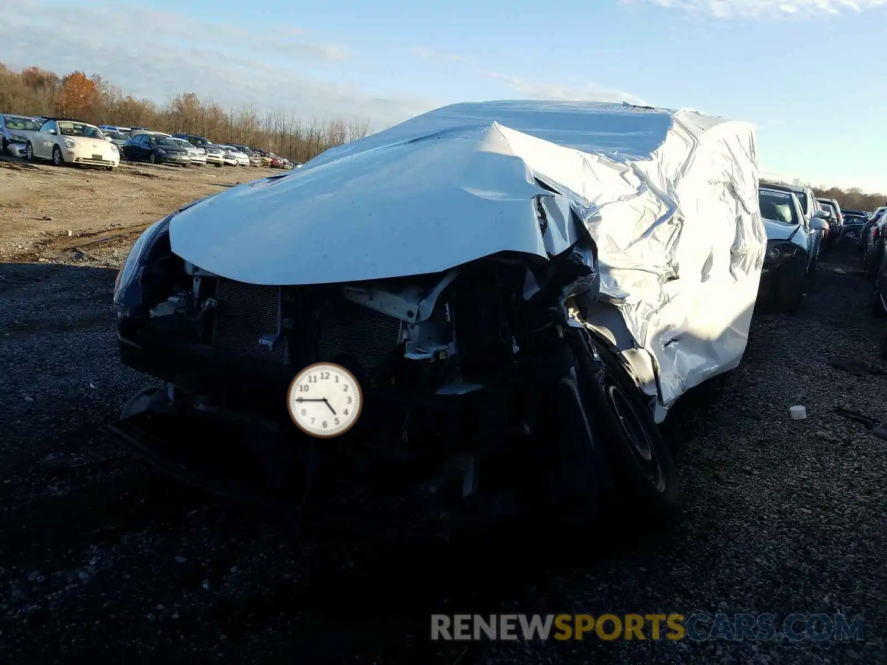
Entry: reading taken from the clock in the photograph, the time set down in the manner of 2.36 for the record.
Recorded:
4.45
